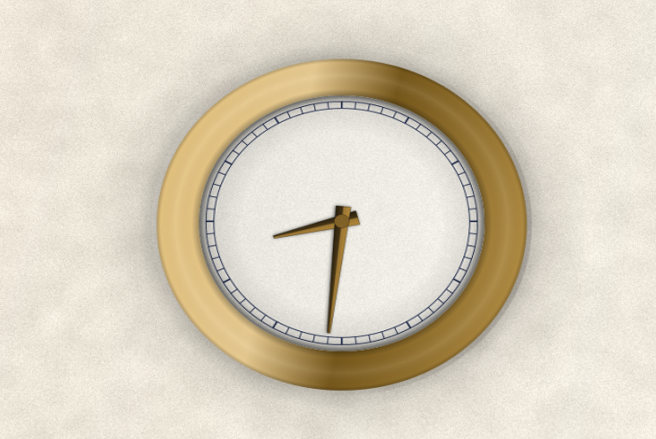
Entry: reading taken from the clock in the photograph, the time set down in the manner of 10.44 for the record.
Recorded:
8.31
